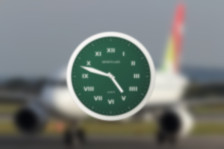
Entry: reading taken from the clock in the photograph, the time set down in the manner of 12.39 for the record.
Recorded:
4.48
